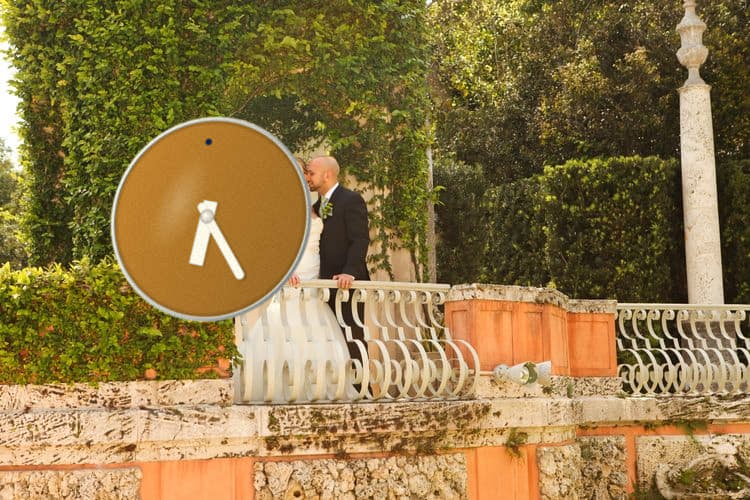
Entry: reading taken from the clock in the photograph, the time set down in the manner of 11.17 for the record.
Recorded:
6.25
